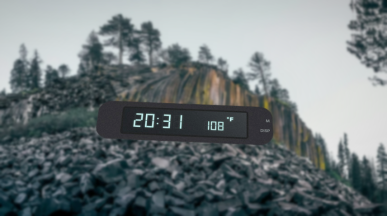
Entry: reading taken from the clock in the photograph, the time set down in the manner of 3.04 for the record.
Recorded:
20.31
